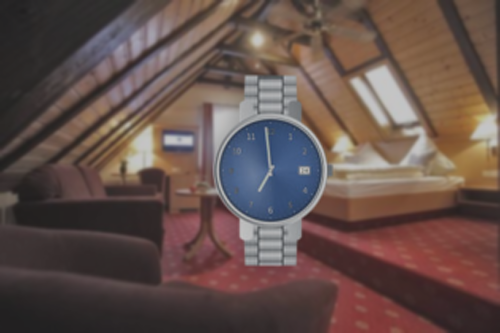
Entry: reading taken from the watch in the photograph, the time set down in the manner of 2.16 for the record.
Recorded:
6.59
